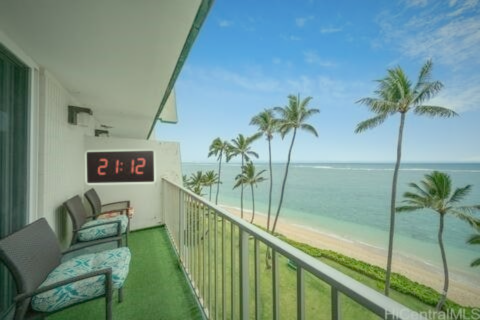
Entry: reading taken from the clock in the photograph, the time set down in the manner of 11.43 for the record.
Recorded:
21.12
